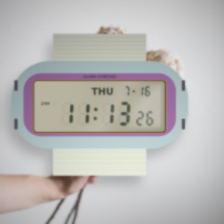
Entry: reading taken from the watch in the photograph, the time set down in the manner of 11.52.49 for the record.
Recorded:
11.13.26
